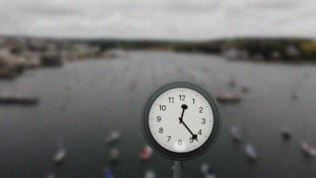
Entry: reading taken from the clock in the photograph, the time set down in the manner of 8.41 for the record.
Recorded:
12.23
